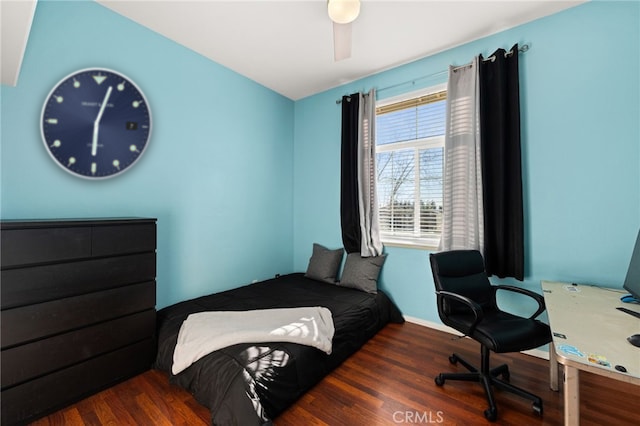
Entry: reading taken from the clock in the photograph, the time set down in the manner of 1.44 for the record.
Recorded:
6.03
